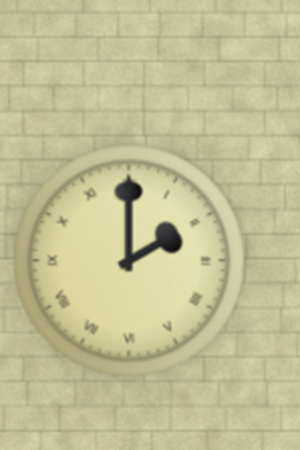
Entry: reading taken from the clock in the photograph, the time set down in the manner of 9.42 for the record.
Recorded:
2.00
